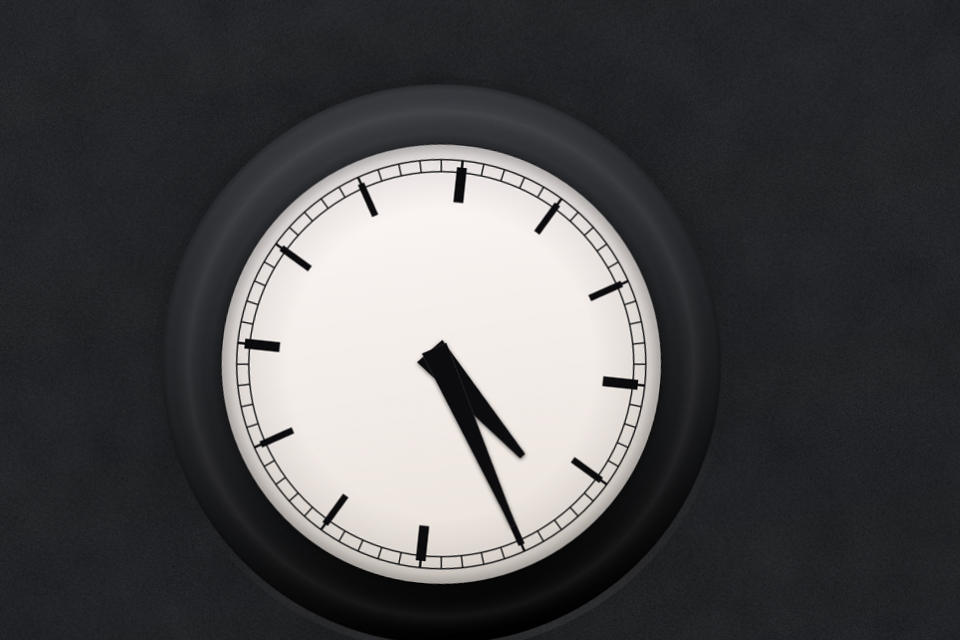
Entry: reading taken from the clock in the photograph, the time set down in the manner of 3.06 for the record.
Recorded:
4.25
